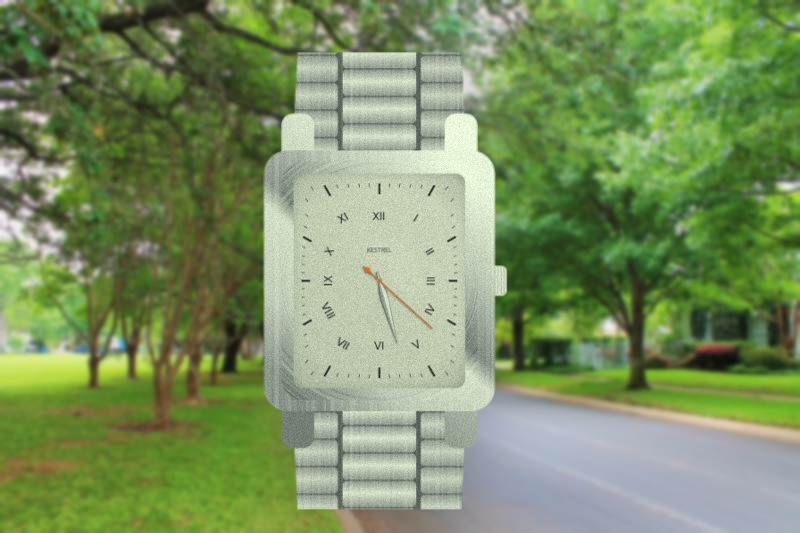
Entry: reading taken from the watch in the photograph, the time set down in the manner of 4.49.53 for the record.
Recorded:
5.27.22
